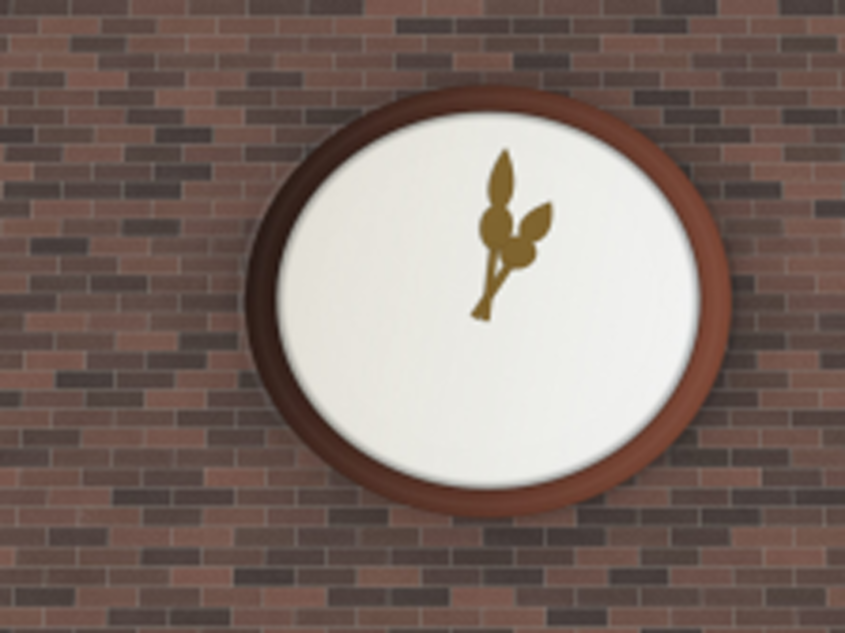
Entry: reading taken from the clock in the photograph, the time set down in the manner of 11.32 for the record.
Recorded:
1.01
